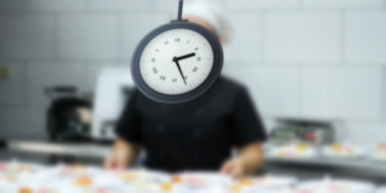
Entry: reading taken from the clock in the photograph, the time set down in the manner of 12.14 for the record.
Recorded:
2.26
